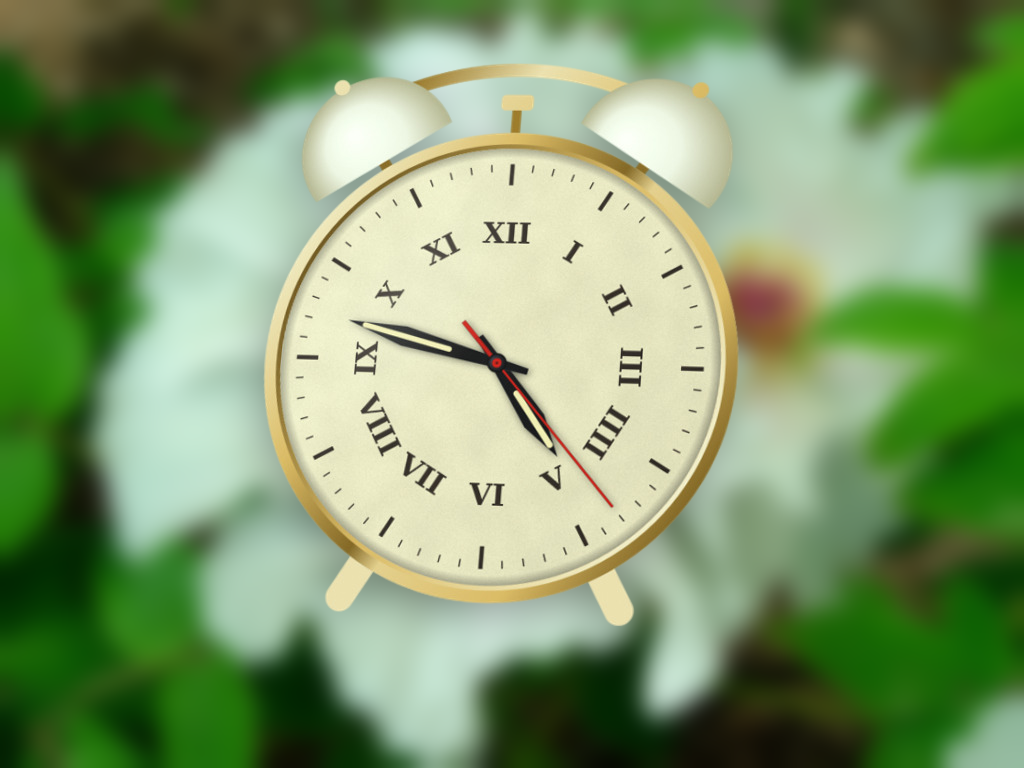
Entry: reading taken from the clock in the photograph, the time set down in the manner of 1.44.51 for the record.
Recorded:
4.47.23
